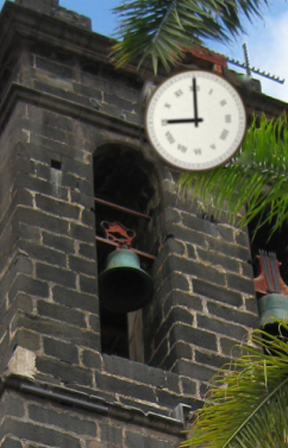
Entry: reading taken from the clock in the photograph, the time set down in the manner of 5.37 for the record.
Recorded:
9.00
